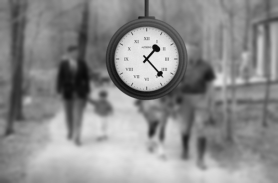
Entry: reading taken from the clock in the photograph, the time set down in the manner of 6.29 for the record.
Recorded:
1.23
